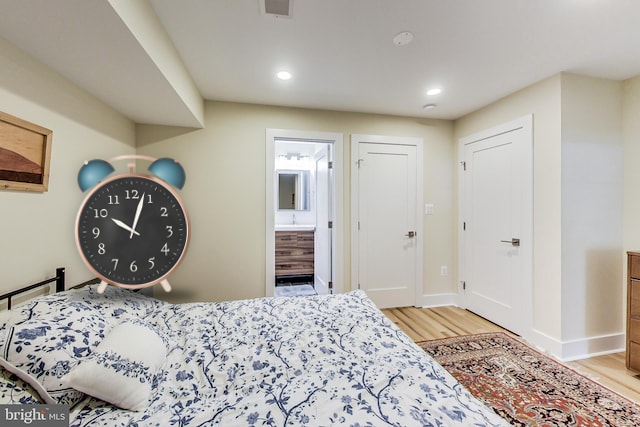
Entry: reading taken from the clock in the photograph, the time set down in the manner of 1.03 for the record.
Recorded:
10.03
